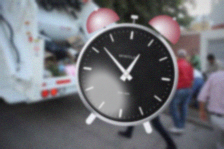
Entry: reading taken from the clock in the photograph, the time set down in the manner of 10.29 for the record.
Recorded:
12.52
